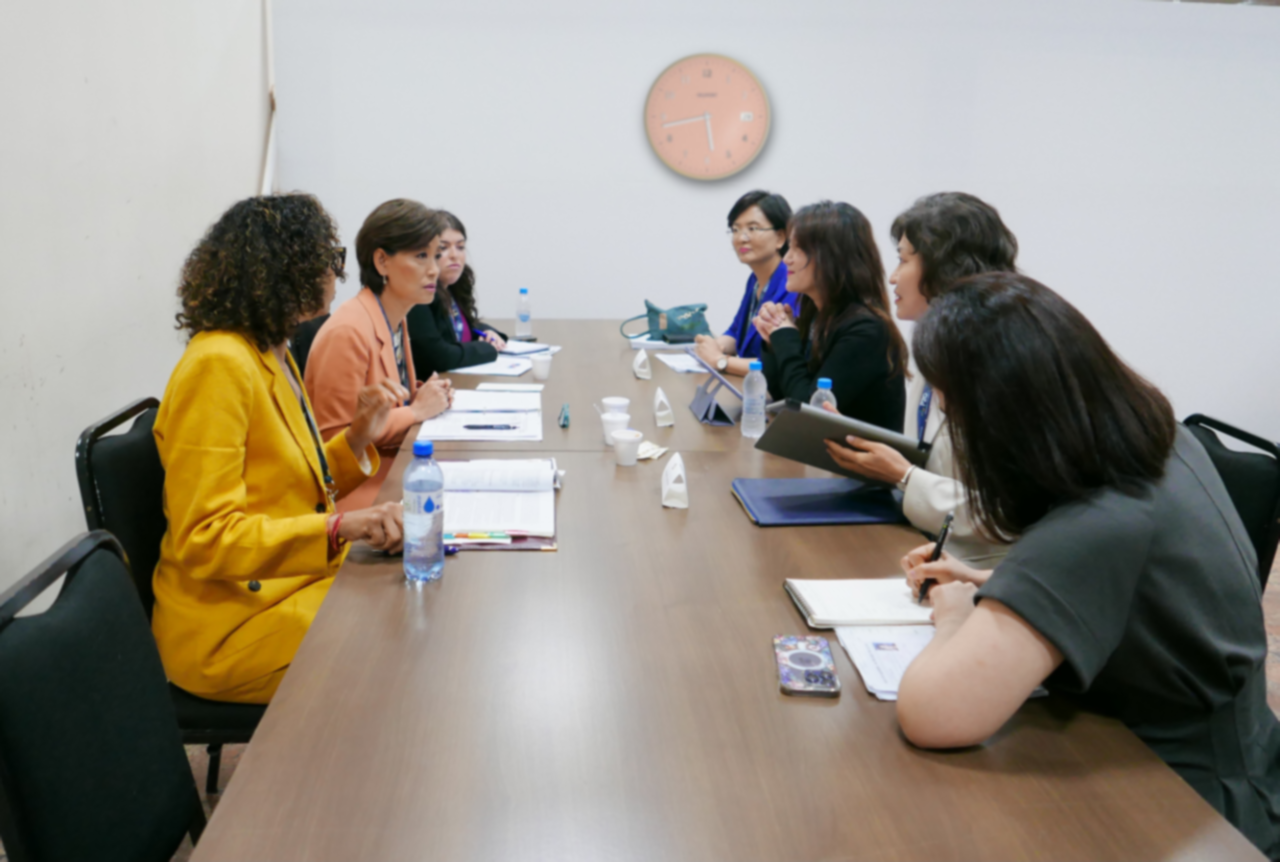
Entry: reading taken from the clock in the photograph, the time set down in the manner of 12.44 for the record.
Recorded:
5.43
